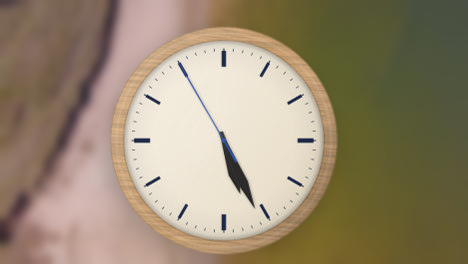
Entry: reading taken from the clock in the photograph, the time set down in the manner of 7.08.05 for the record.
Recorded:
5.25.55
